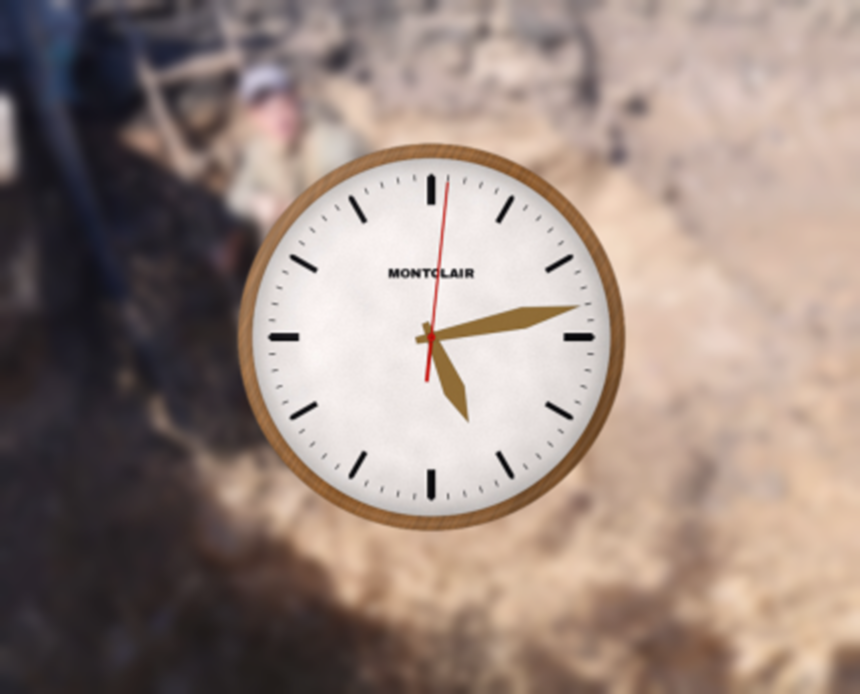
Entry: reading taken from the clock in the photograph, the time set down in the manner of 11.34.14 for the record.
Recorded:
5.13.01
